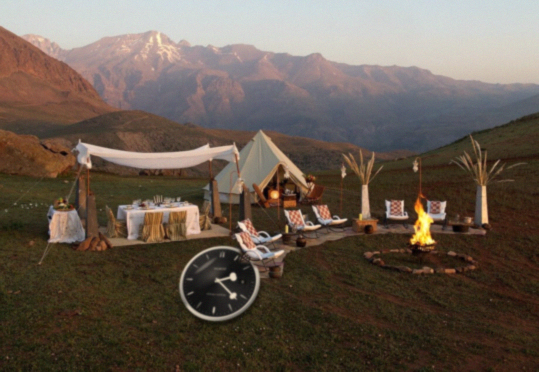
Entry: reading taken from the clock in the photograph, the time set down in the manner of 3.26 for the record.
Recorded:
2.22
